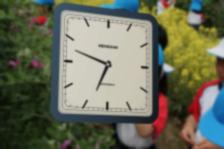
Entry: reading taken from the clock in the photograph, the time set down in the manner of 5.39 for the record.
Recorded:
6.48
